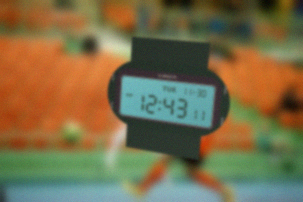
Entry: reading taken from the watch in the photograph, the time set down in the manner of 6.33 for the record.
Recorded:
12.43
